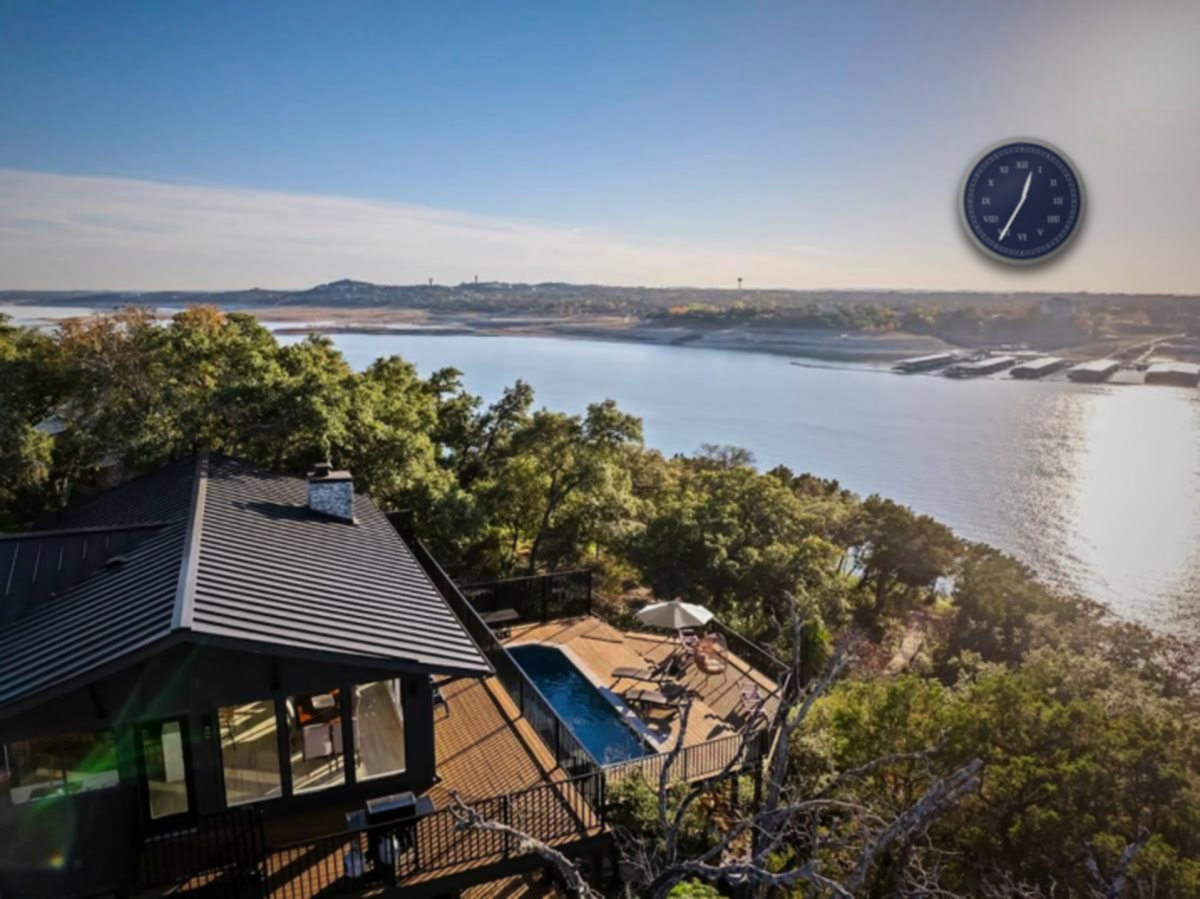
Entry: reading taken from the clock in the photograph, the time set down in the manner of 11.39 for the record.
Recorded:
12.35
